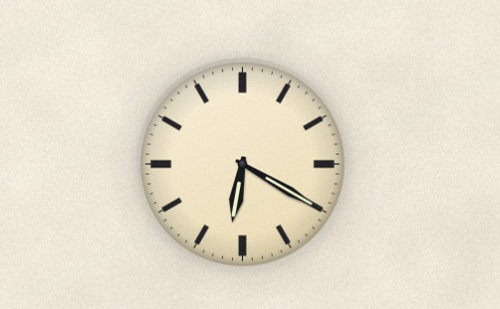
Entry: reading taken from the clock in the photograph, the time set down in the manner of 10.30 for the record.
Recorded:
6.20
